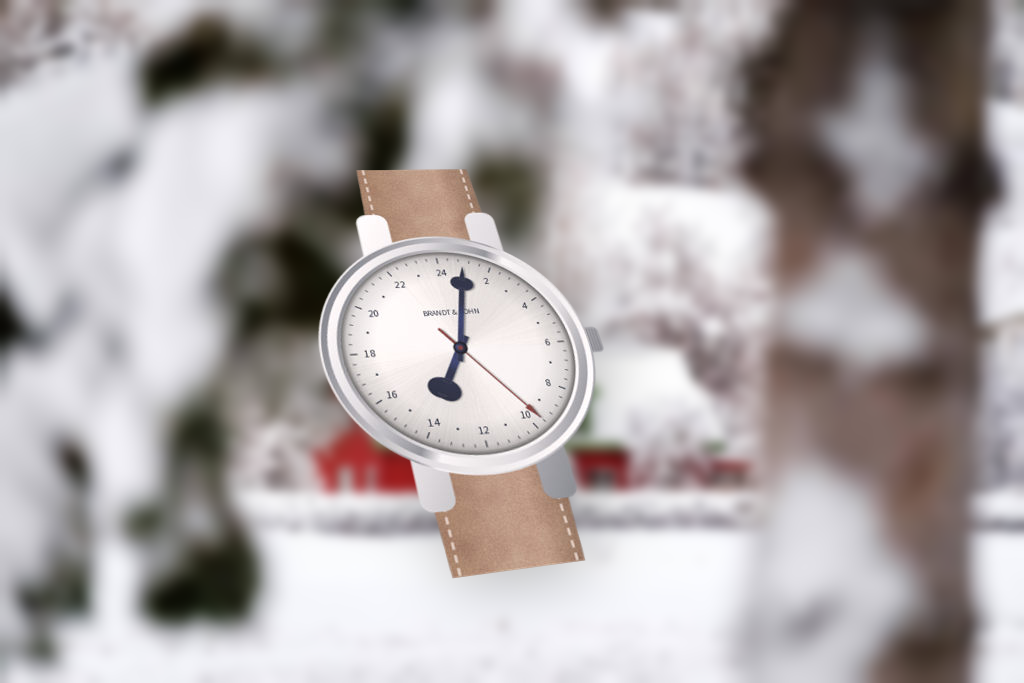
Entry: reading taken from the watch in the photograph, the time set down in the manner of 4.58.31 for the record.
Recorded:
14.02.24
